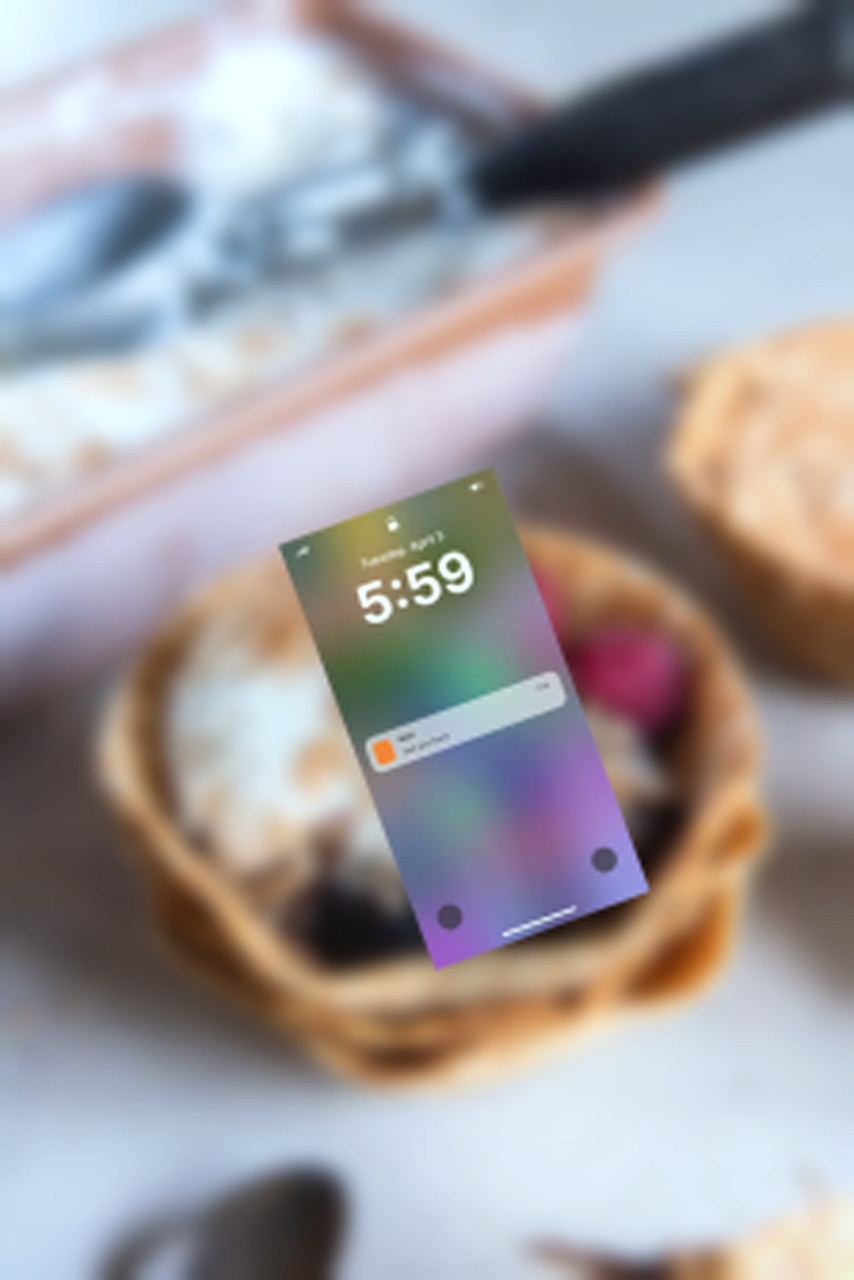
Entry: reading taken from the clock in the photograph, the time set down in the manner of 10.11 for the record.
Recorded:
5.59
